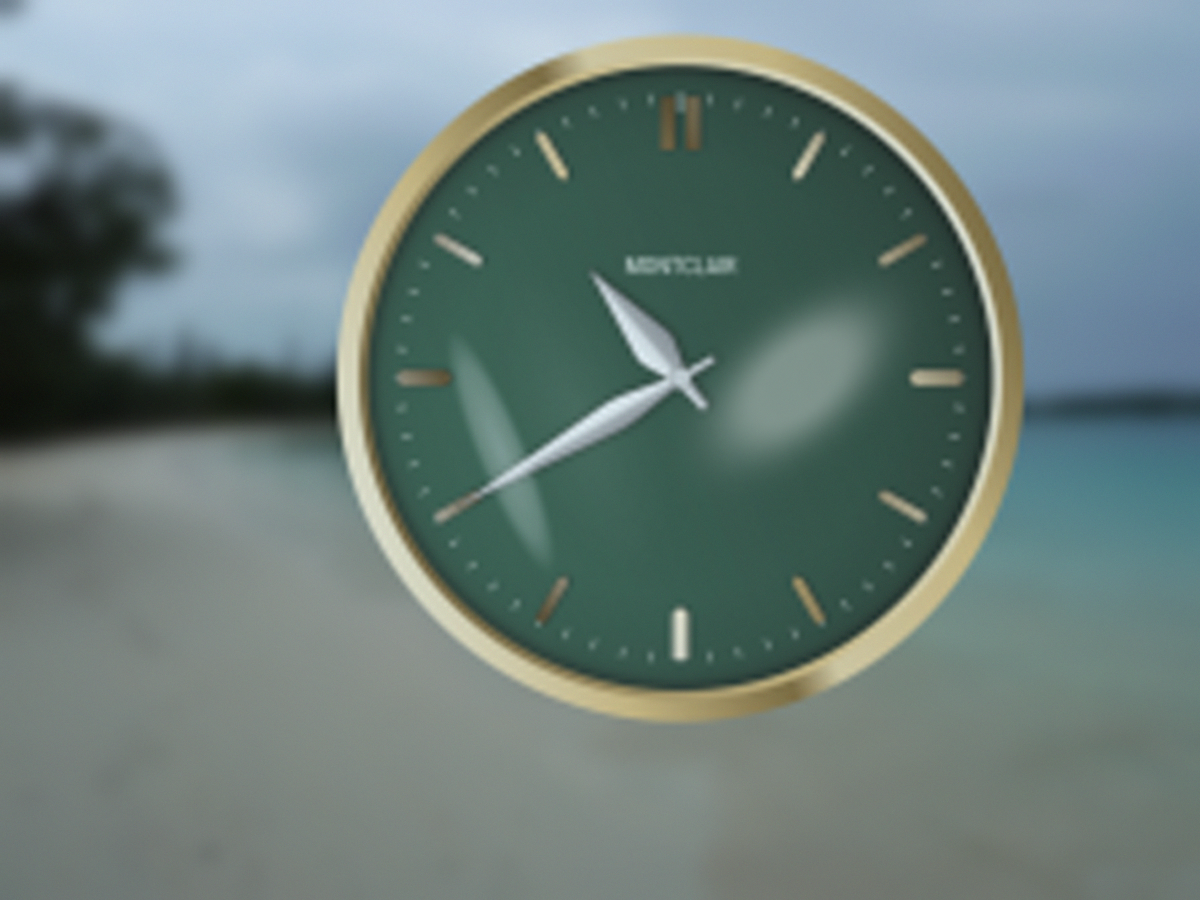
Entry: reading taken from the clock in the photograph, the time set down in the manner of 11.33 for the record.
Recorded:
10.40
